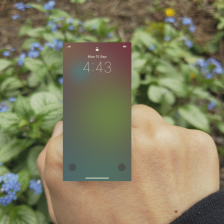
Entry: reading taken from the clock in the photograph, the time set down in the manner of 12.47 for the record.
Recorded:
4.43
